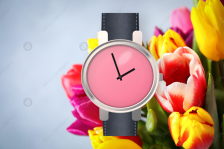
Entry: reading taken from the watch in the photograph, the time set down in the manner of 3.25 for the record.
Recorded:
1.57
